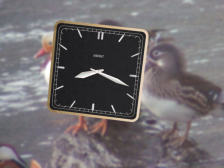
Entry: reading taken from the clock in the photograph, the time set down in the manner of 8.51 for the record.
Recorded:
8.18
